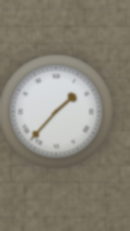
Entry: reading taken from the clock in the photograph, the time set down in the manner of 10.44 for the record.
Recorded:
1.37
